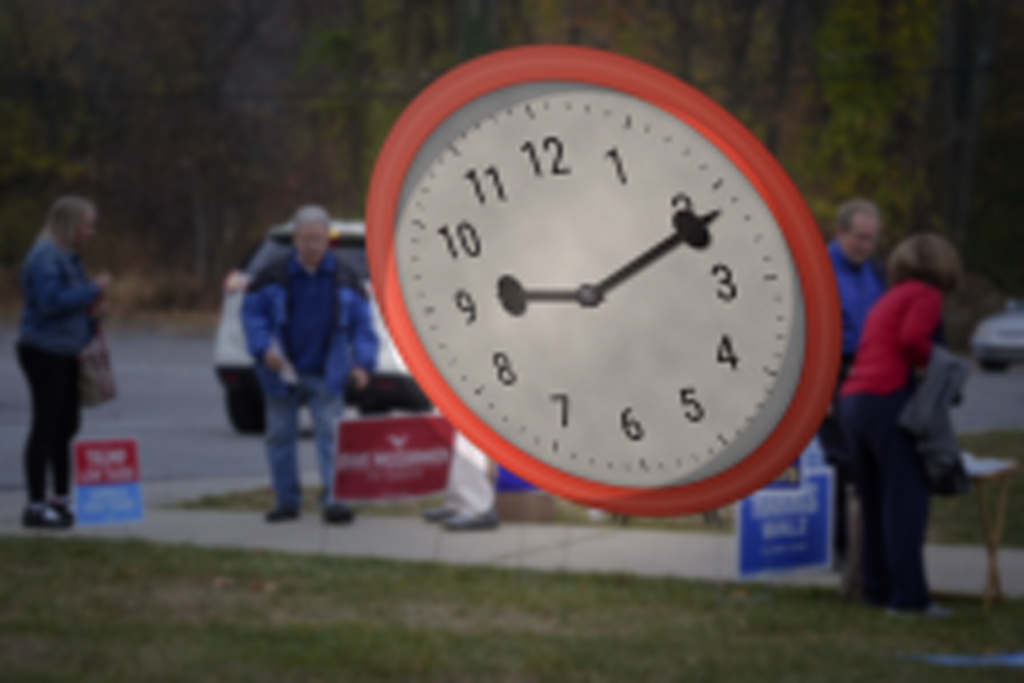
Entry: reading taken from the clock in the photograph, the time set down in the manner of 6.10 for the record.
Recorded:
9.11
